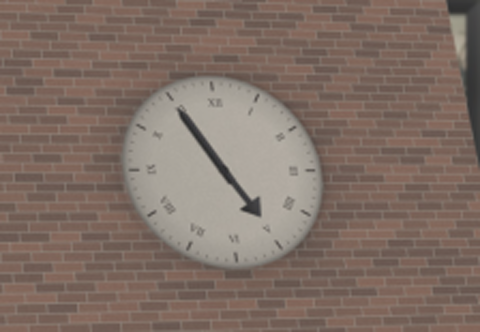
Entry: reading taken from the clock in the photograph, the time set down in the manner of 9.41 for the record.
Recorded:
4.55
